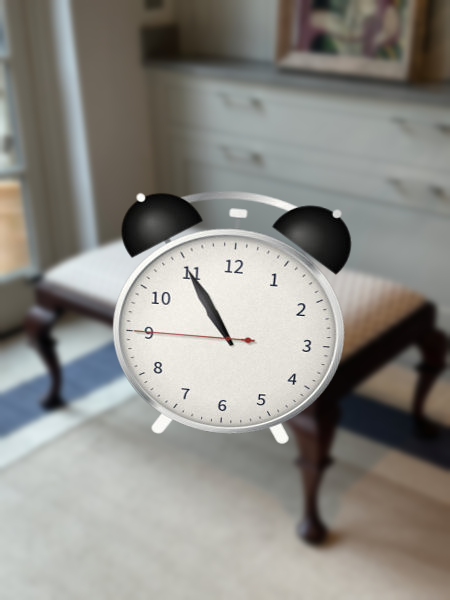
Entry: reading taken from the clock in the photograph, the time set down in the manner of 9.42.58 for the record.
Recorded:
10.54.45
